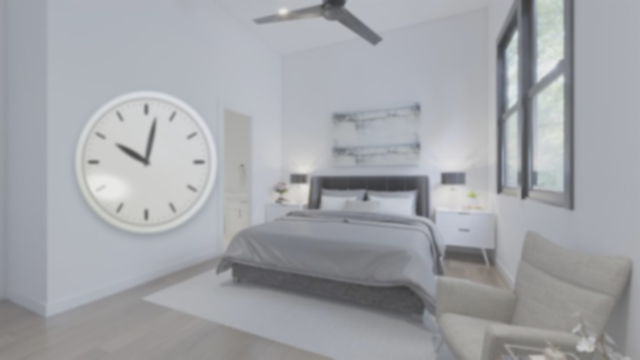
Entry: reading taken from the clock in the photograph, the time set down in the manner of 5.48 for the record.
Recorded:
10.02
